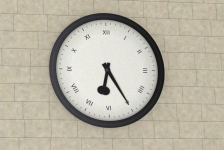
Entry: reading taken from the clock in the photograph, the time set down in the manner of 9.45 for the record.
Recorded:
6.25
